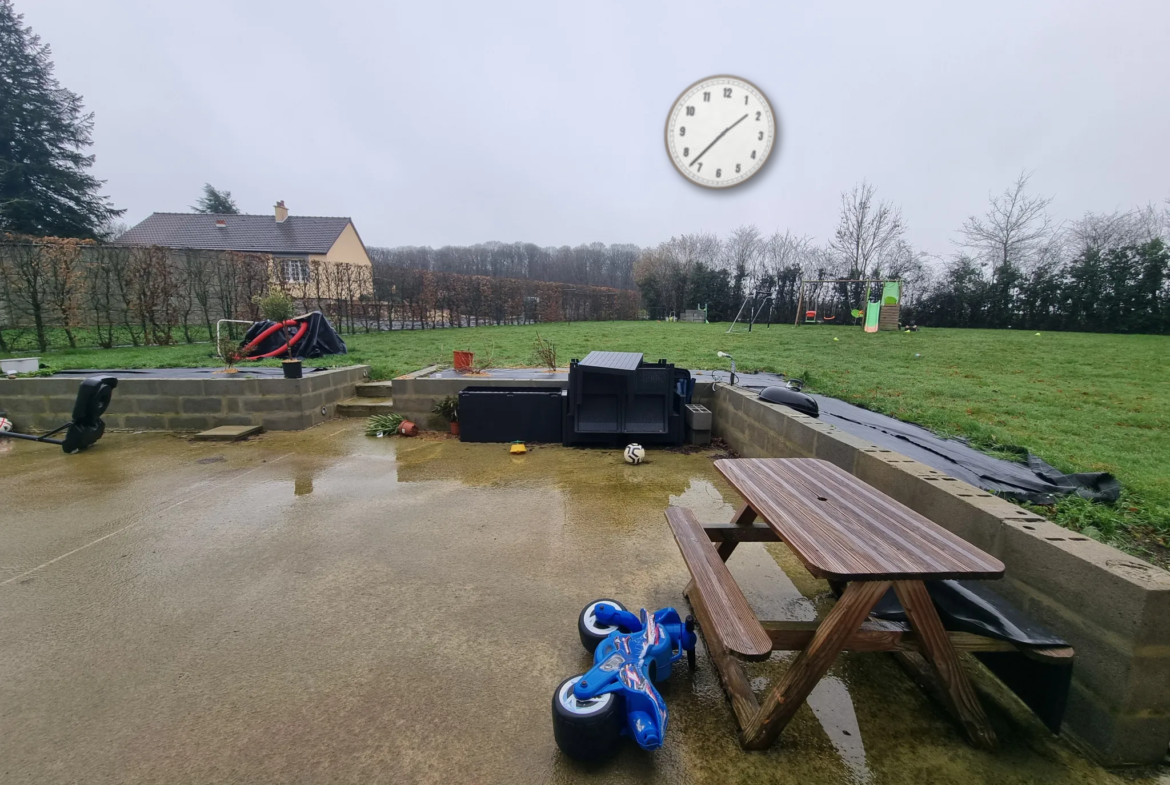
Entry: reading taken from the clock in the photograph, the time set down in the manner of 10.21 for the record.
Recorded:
1.37
